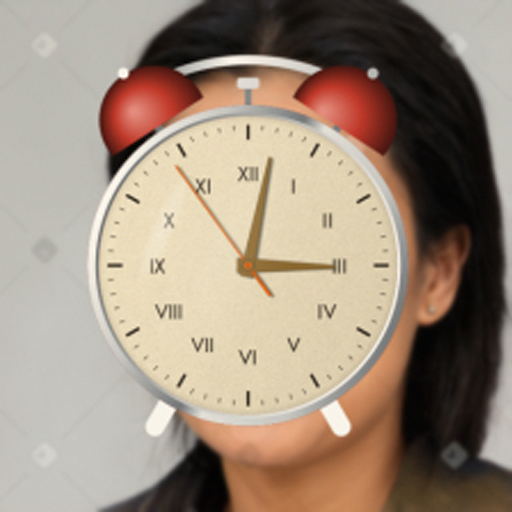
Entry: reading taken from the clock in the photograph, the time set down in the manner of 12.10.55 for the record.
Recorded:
3.01.54
